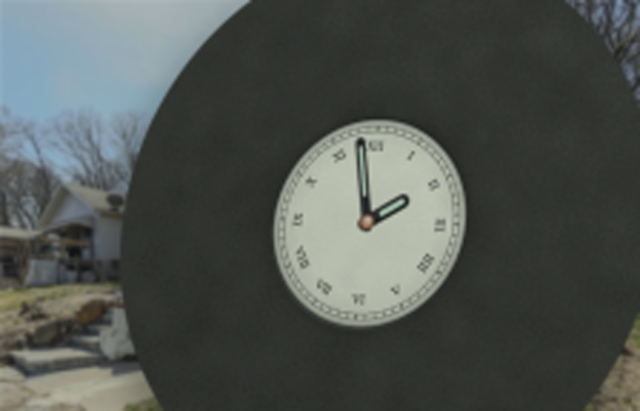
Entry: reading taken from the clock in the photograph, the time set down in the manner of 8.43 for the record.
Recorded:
1.58
